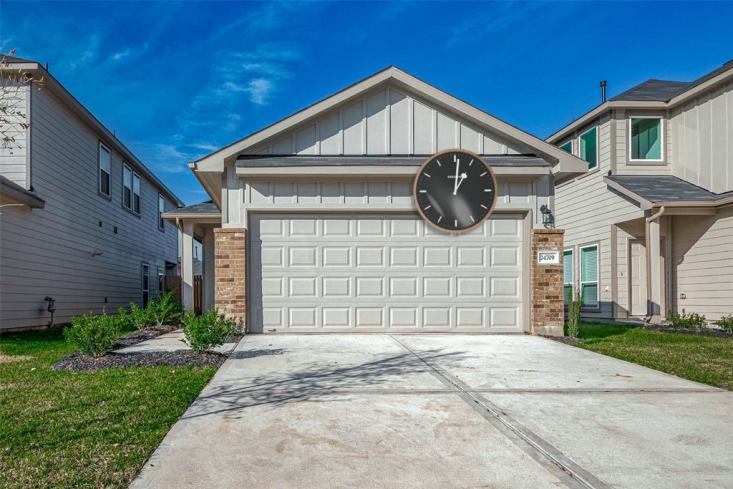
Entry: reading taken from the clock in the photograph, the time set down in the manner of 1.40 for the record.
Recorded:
1.01
